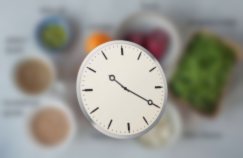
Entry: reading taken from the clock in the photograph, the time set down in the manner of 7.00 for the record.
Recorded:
10.20
